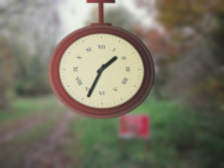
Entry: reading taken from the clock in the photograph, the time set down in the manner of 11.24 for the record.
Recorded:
1.34
